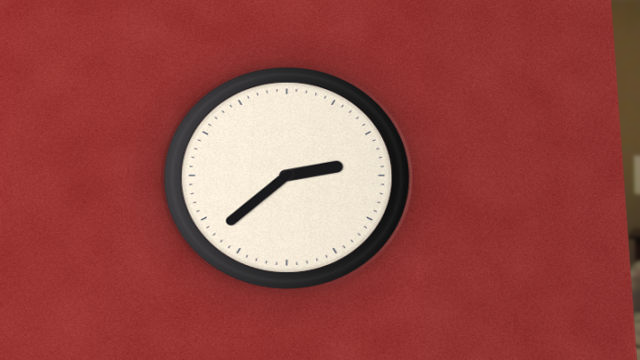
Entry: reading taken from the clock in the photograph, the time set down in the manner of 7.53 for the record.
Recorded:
2.38
